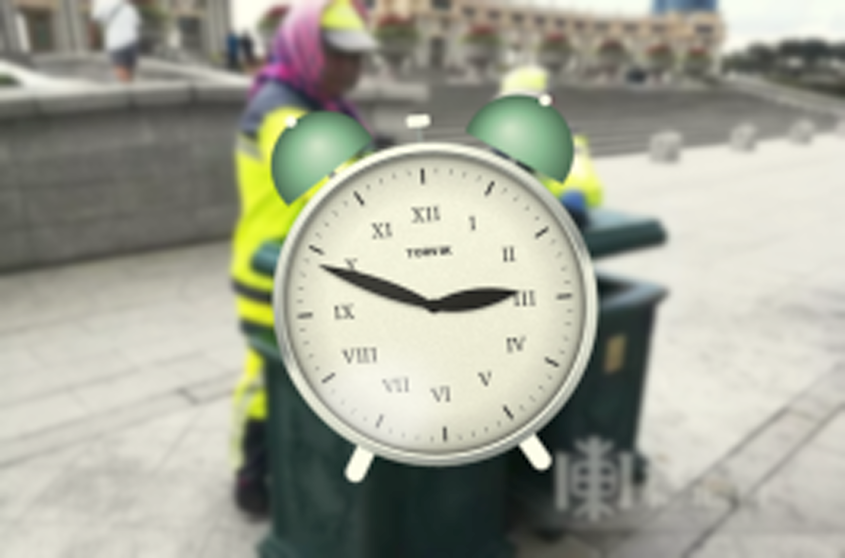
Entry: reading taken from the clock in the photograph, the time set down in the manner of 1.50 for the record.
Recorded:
2.49
